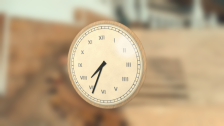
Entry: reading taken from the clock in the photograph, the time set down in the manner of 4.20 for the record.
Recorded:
7.34
